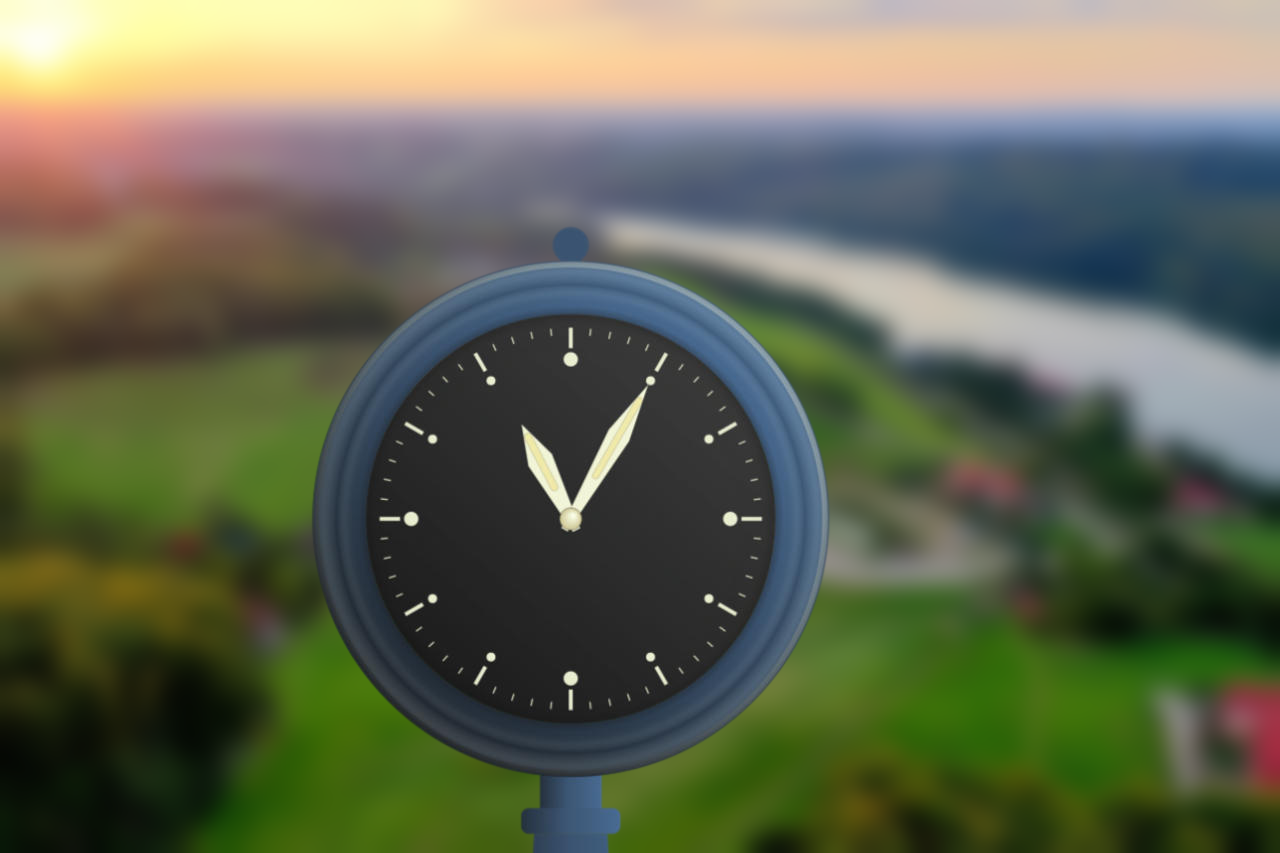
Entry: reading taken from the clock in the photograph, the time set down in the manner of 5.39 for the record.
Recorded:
11.05
